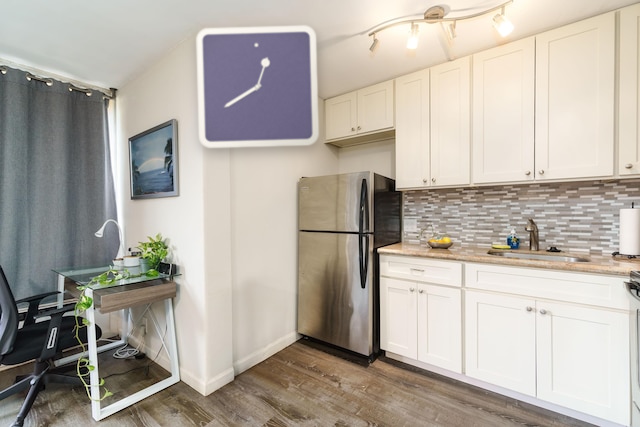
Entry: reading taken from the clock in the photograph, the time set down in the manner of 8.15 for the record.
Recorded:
12.40
